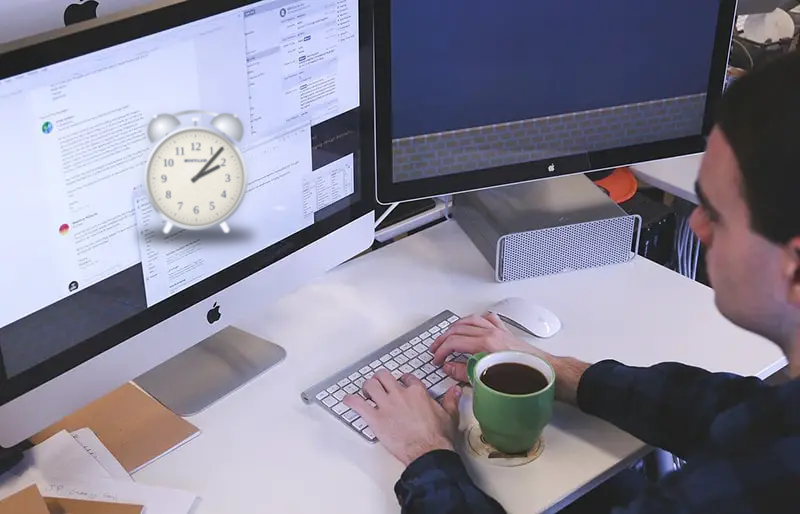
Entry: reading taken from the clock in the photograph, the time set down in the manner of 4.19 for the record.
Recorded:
2.07
